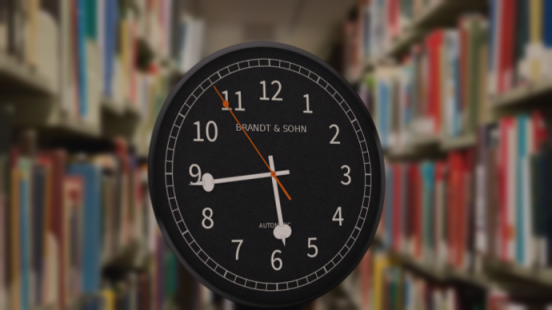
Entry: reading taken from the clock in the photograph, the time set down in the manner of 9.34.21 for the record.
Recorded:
5.43.54
